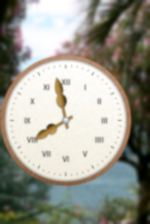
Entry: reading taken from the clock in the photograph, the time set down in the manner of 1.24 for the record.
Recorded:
7.58
